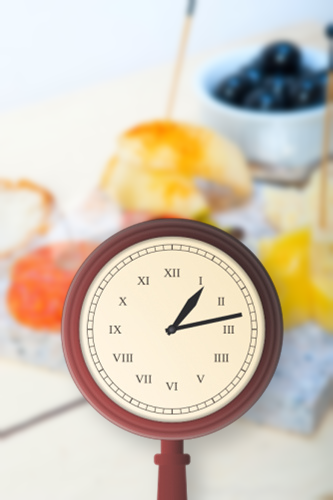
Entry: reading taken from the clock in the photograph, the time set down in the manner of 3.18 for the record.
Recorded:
1.13
